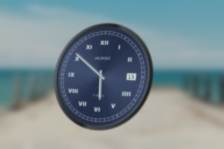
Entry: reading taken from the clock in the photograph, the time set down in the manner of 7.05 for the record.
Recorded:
5.51
